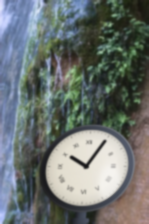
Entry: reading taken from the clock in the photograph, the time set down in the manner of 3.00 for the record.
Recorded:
10.05
